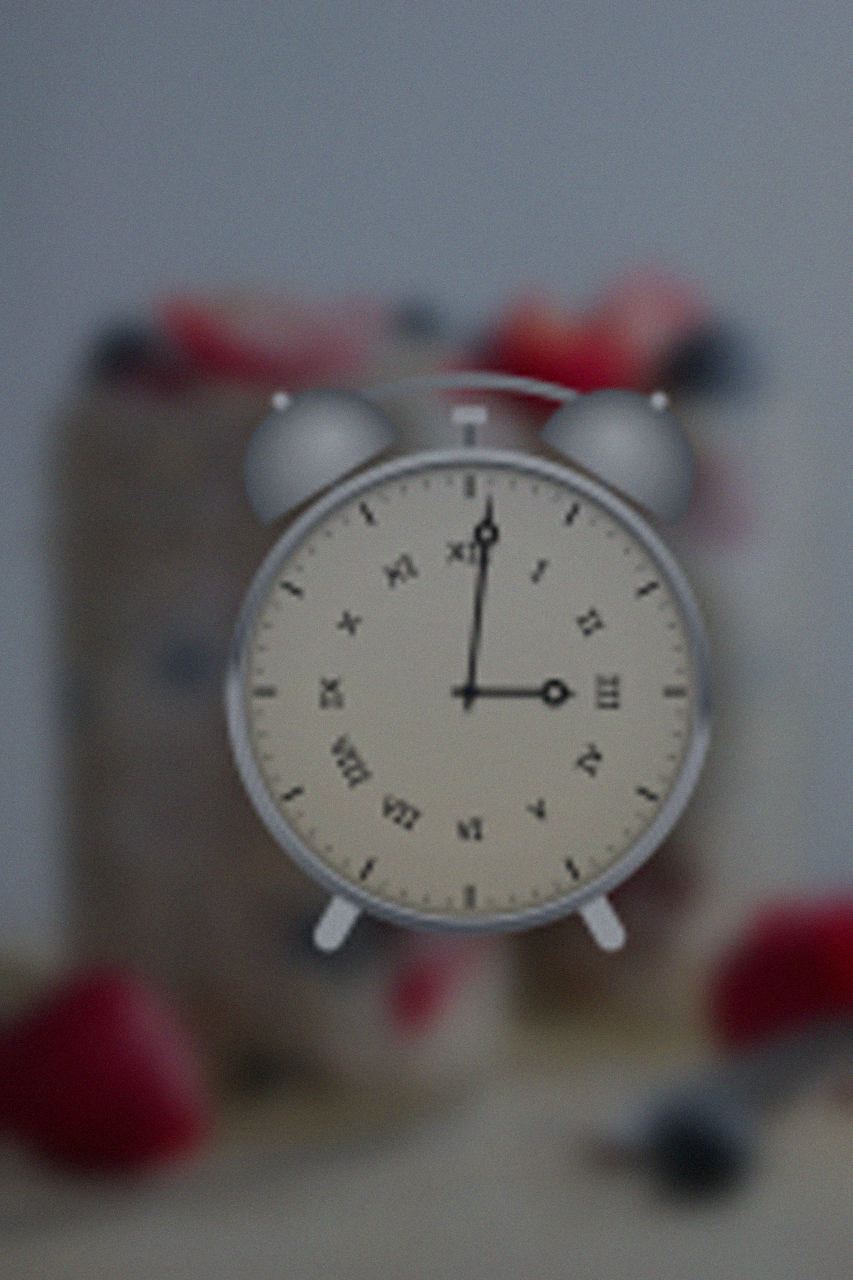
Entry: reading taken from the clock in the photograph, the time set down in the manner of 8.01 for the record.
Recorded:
3.01
